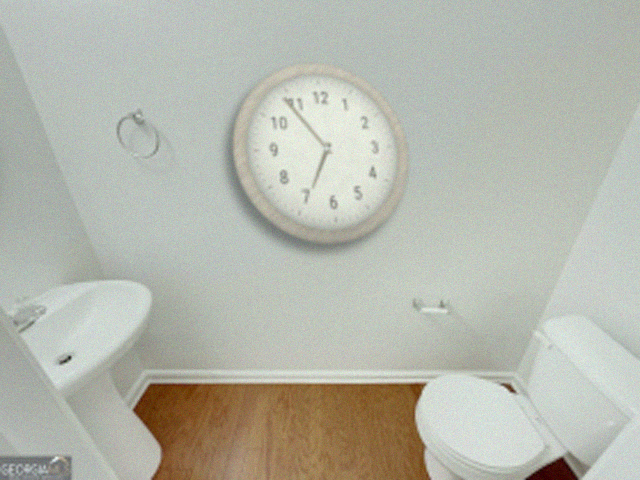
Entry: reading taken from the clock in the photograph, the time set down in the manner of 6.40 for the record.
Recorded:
6.54
